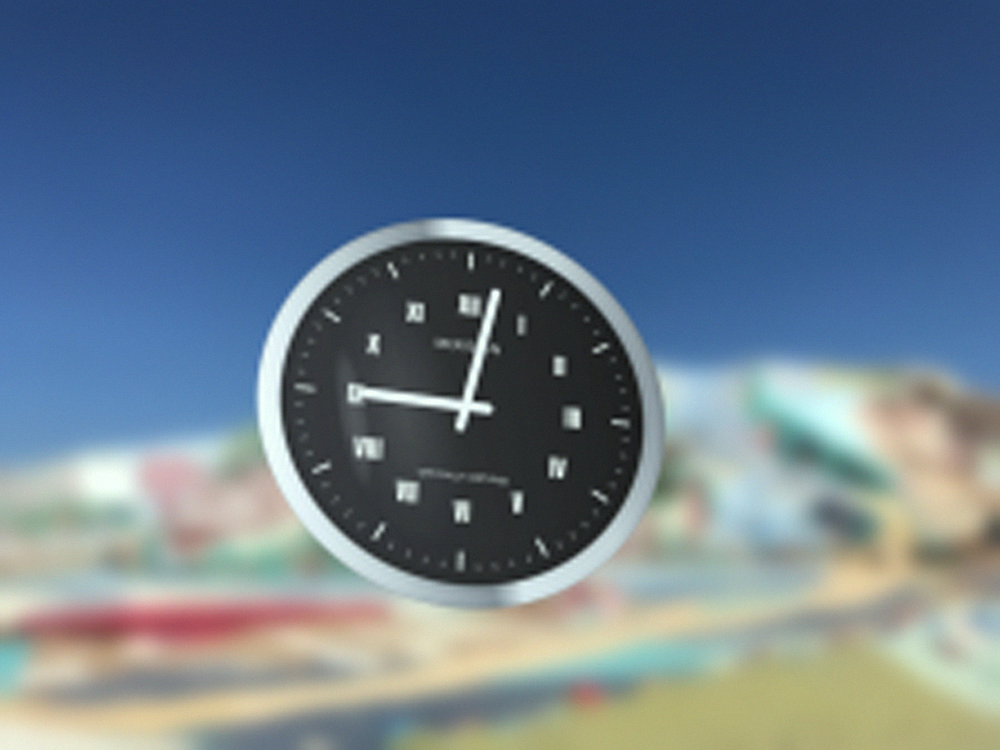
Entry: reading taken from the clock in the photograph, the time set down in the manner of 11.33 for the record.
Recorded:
9.02
